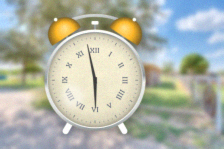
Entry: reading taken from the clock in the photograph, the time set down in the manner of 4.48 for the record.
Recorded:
5.58
